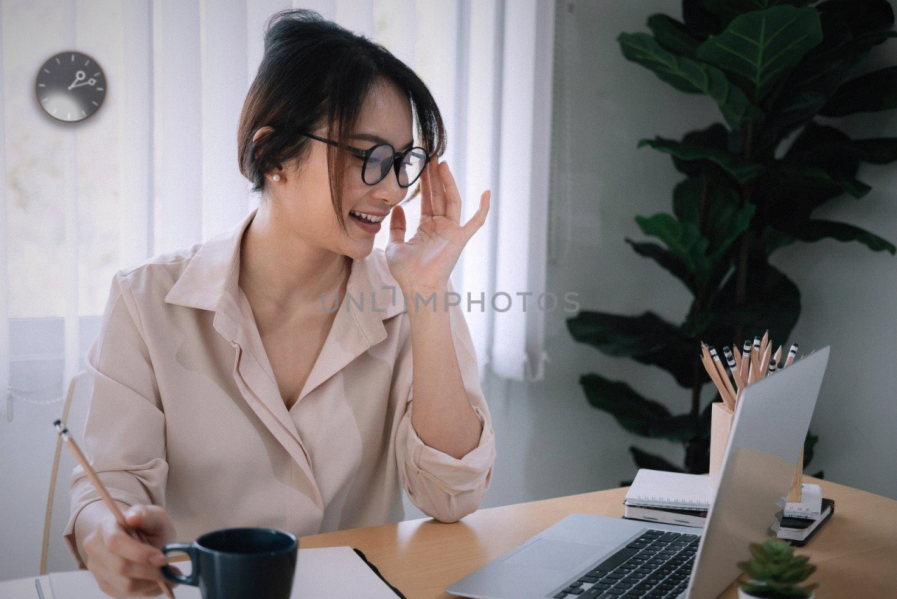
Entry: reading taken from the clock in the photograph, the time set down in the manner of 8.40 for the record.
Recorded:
1.12
